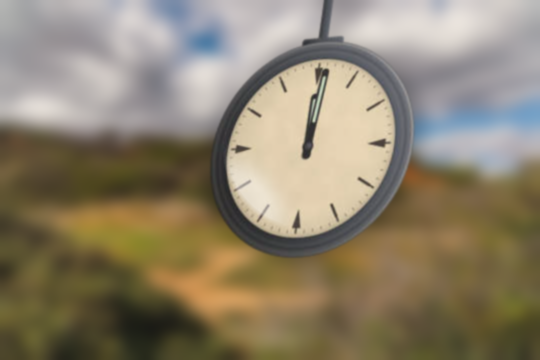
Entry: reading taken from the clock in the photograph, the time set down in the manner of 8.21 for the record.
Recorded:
12.01
